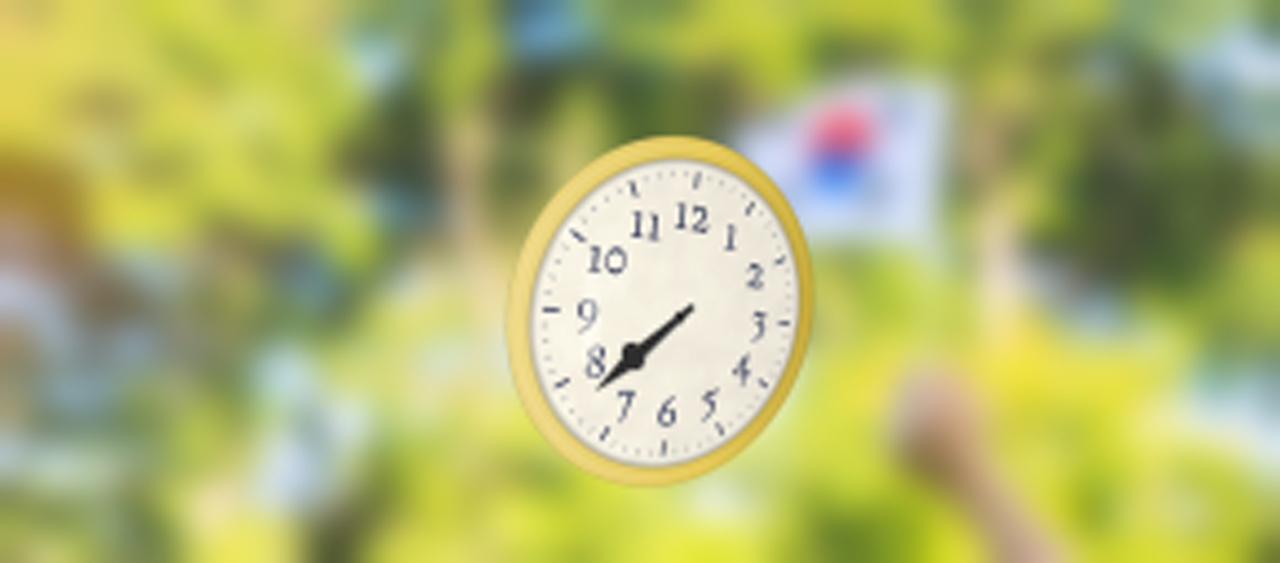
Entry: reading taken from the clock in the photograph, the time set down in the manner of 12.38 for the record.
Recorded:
7.38
